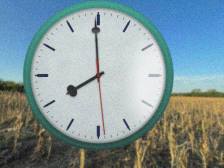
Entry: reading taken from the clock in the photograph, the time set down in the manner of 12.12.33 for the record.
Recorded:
7.59.29
